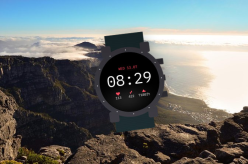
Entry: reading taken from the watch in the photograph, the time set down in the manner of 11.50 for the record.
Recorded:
8.29
